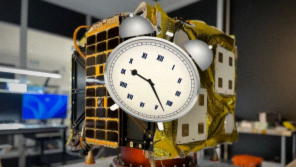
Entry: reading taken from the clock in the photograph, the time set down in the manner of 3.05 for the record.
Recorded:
9.23
